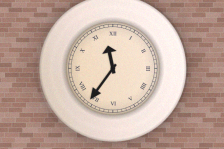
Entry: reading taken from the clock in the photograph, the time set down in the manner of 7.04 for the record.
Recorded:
11.36
